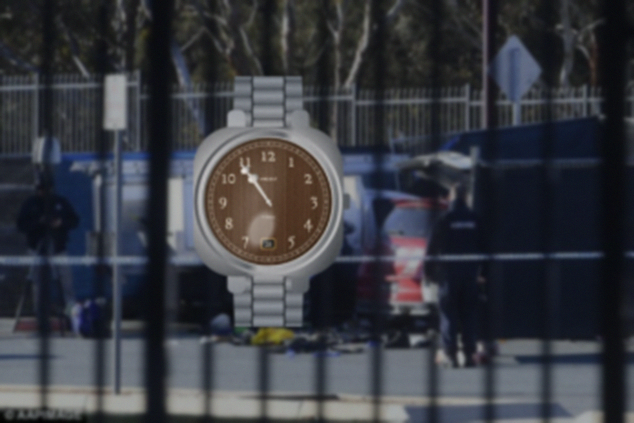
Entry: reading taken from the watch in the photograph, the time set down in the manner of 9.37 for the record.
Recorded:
10.54
